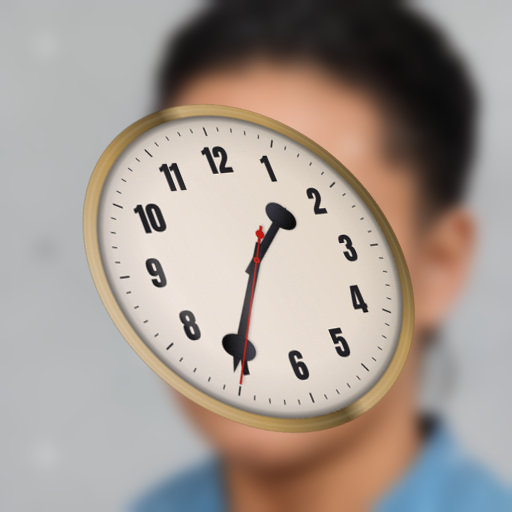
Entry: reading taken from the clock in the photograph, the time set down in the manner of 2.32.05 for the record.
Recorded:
1.35.35
